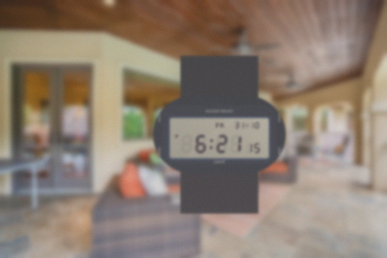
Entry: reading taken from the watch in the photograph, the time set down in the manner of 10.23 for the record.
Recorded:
6.21
